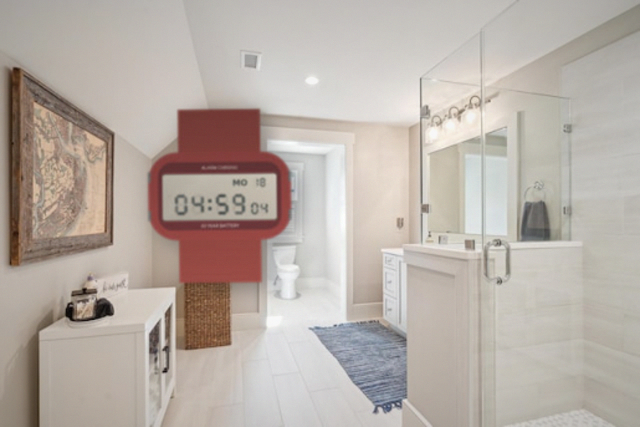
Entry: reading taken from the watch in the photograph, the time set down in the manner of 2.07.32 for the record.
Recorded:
4.59.04
